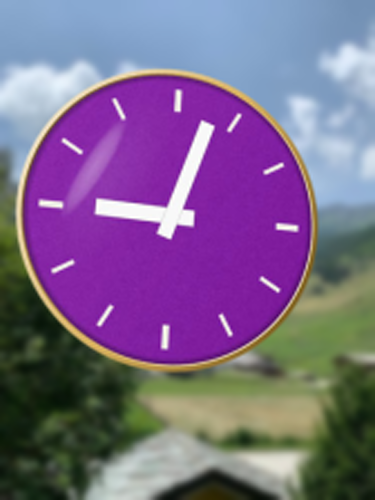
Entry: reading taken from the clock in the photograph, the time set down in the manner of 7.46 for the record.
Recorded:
9.03
